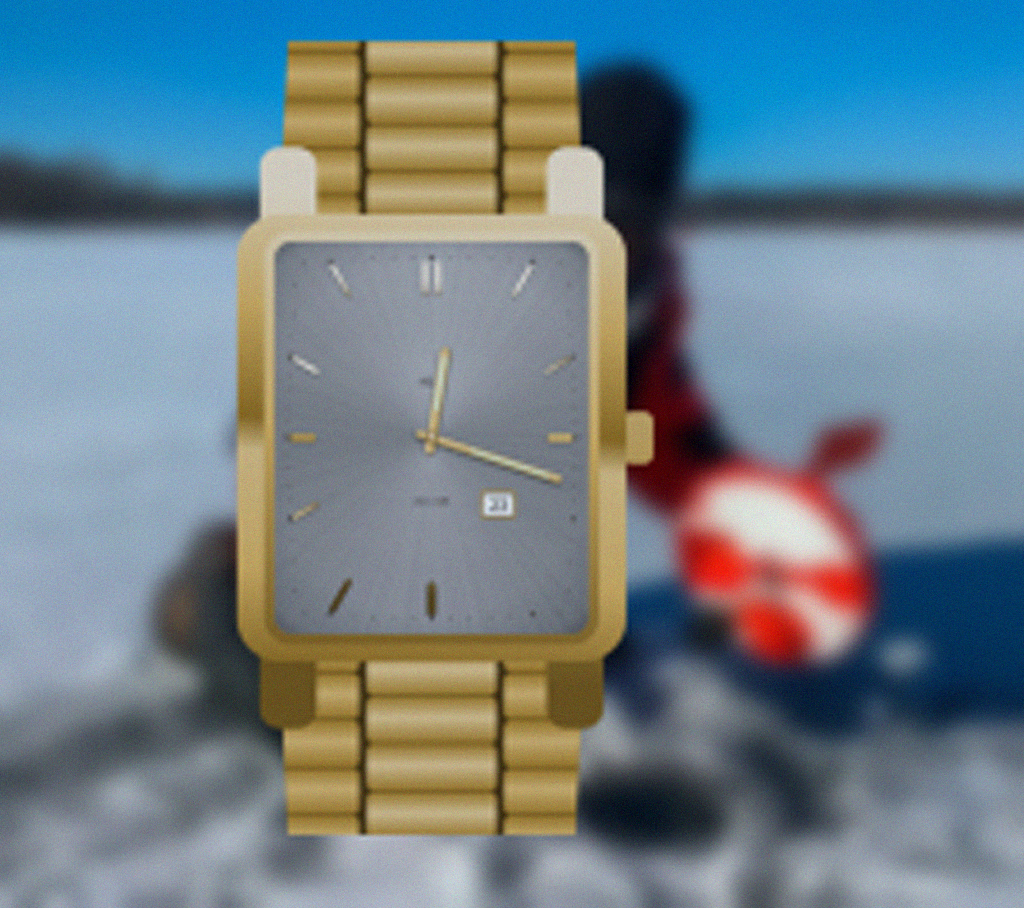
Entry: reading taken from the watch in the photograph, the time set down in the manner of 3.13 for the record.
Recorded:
12.18
